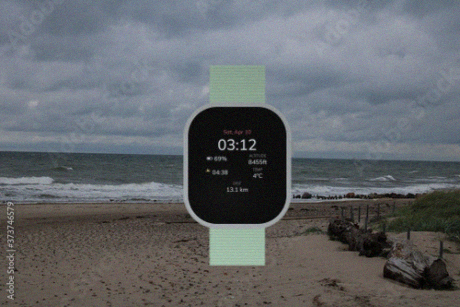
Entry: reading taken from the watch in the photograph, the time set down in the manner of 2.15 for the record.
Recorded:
3.12
